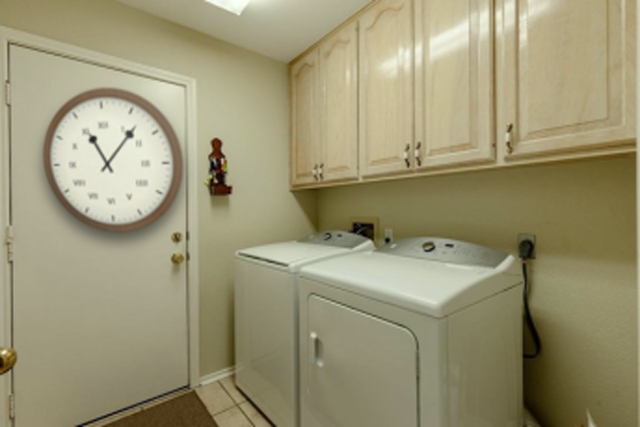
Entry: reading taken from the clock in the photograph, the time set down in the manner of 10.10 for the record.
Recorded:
11.07
